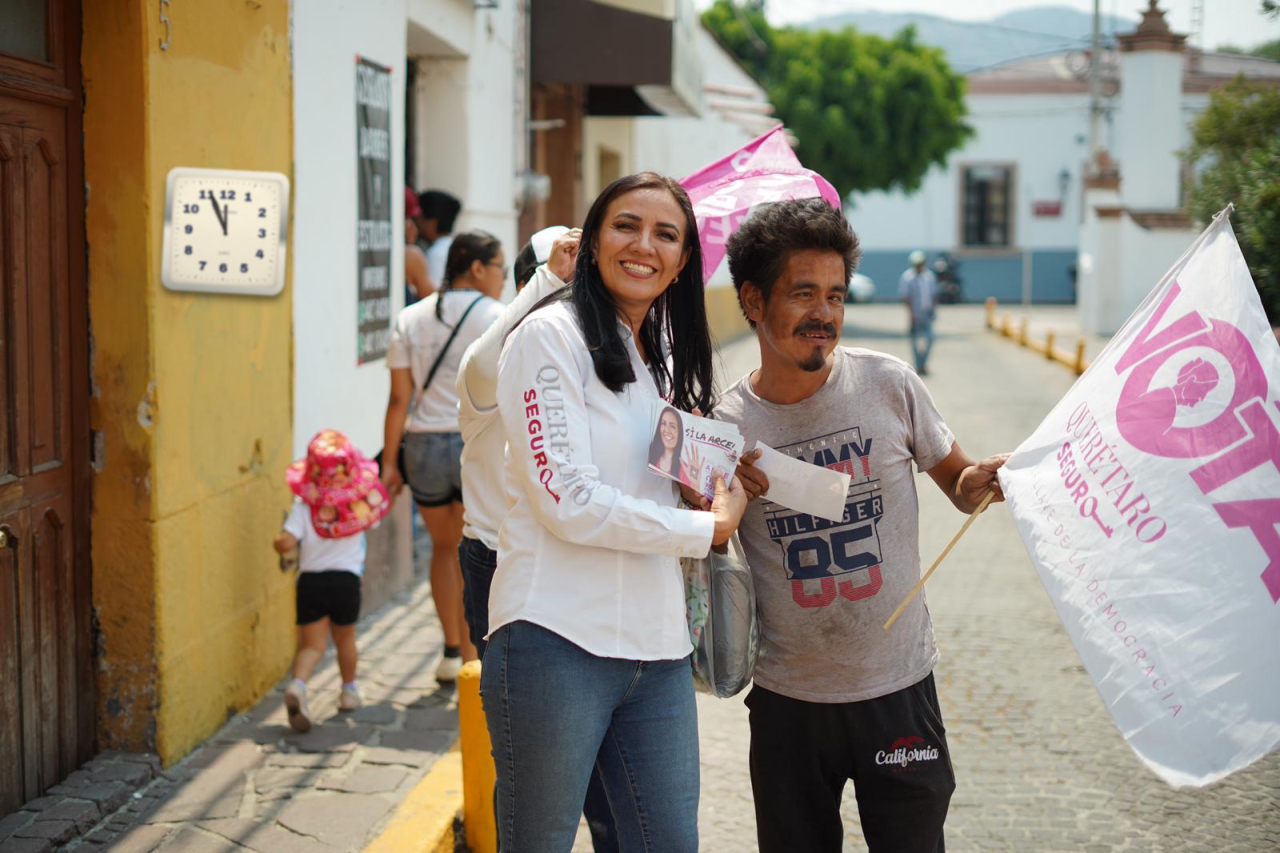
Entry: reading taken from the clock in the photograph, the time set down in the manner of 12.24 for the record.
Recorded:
11.56
